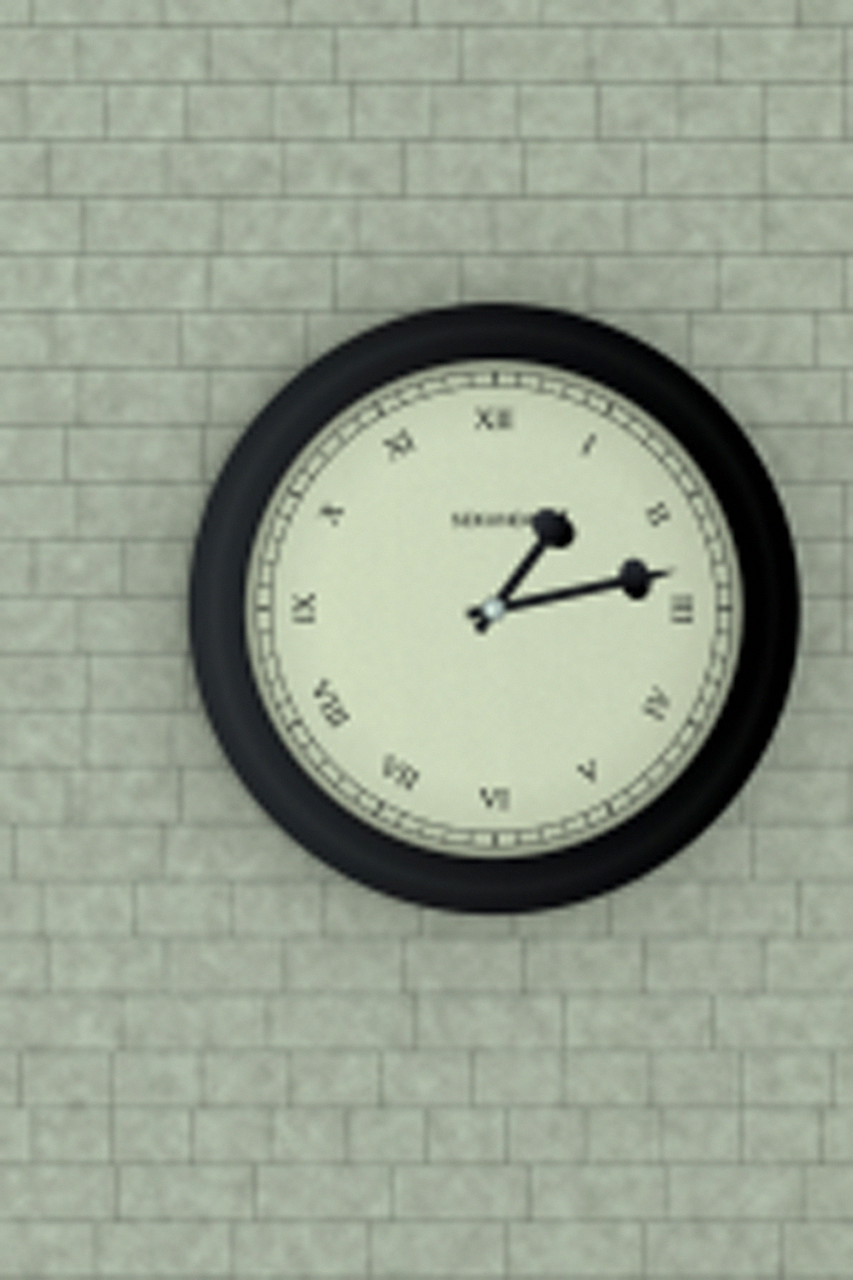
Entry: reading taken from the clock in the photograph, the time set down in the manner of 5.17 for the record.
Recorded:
1.13
